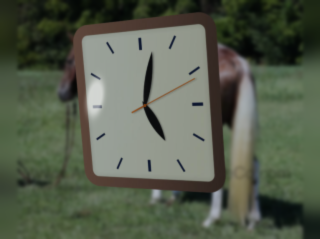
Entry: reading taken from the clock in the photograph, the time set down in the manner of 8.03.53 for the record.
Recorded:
5.02.11
